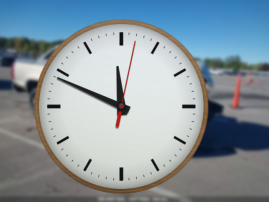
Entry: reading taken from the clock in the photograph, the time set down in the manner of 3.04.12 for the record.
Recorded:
11.49.02
